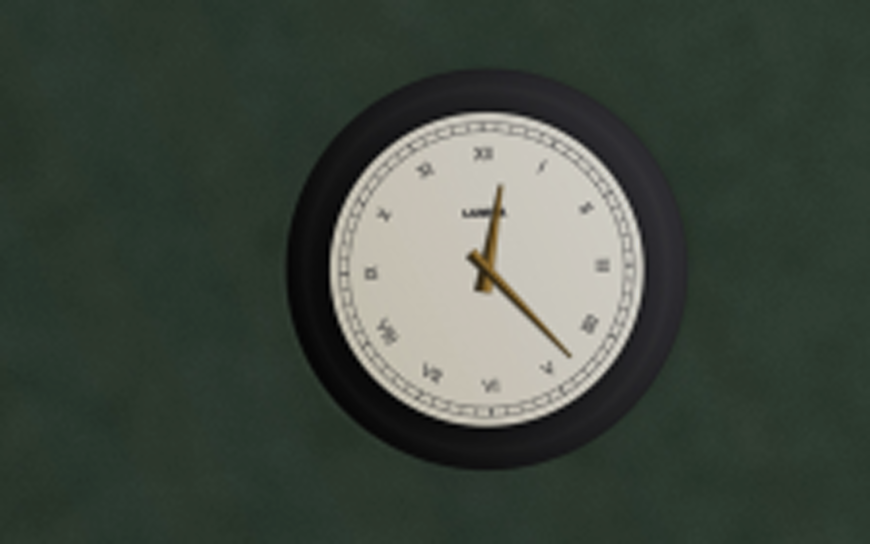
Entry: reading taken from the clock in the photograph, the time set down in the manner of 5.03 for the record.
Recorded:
12.23
